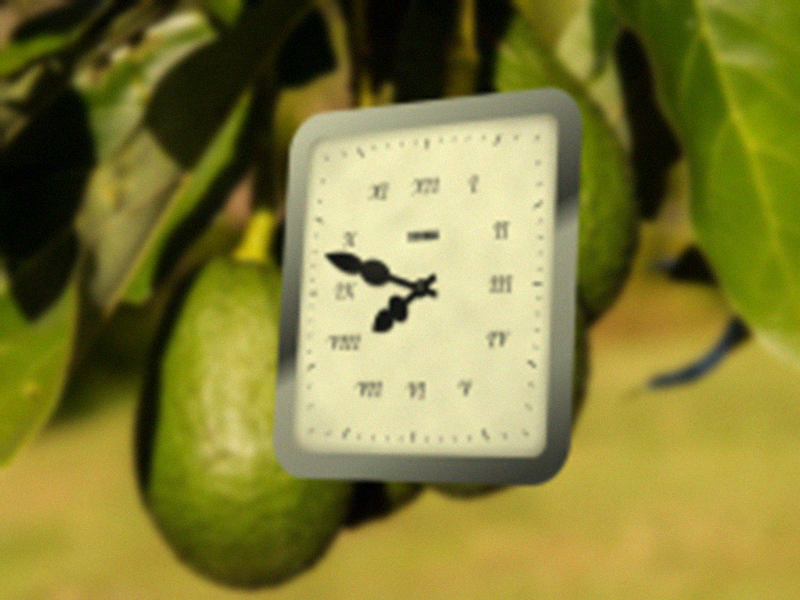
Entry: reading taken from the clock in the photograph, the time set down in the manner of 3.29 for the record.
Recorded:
7.48
